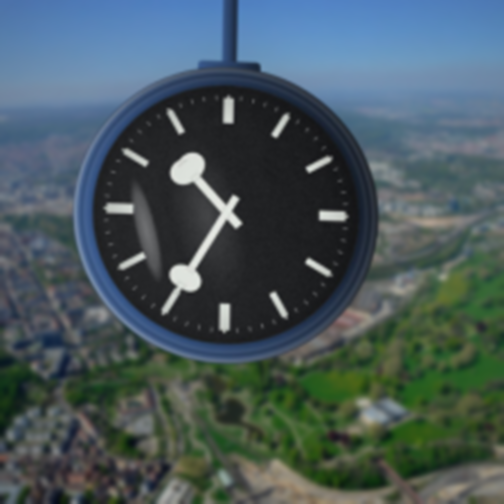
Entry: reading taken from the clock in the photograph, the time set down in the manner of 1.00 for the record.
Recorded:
10.35
